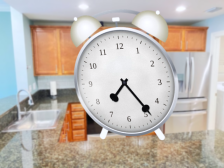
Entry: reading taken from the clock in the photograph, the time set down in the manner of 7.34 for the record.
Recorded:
7.24
